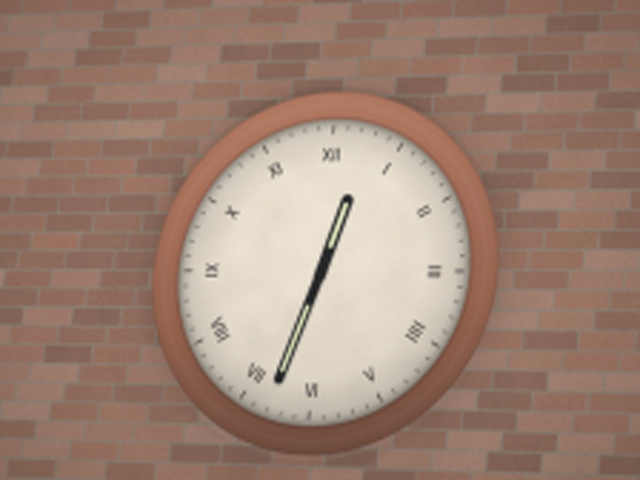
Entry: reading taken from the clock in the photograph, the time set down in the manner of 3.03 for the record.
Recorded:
12.33
